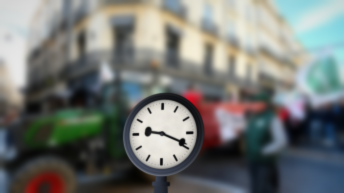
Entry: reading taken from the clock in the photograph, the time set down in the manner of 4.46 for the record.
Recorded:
9.19
